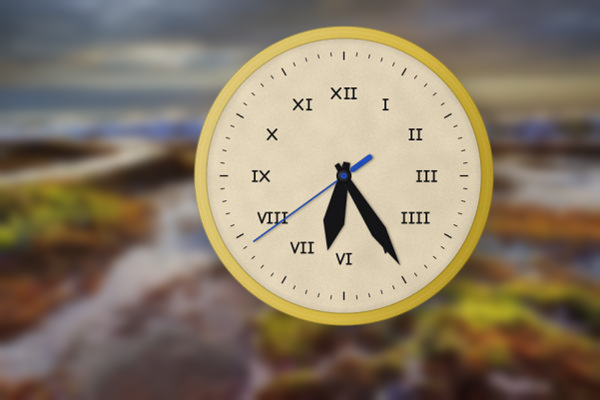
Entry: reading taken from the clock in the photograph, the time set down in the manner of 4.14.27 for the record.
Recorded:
6.24.39
